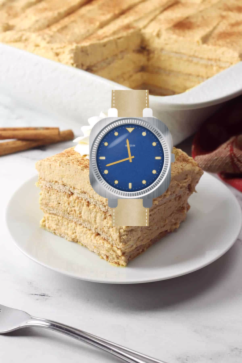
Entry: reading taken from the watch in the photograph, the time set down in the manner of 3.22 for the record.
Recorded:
11.42
